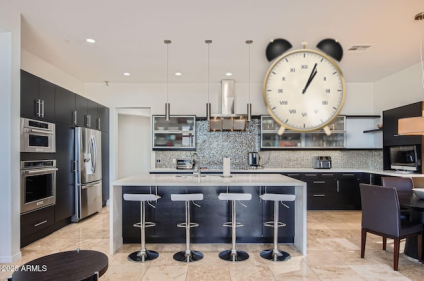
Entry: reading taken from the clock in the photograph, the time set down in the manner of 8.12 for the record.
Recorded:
1.04
